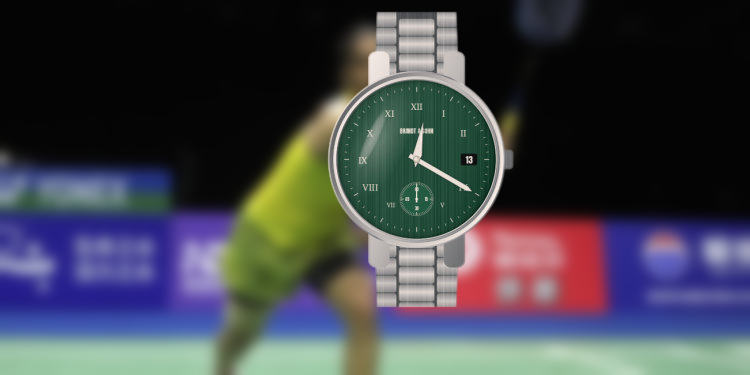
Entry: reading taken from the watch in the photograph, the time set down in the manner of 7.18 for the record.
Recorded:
12.20
